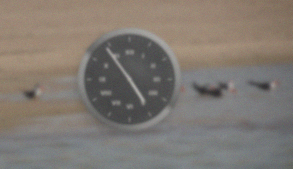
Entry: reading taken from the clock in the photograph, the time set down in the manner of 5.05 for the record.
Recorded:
4.54
